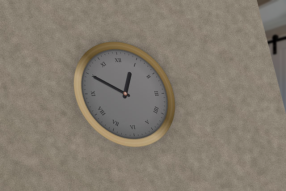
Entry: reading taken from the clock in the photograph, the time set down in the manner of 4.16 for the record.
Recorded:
12.50
